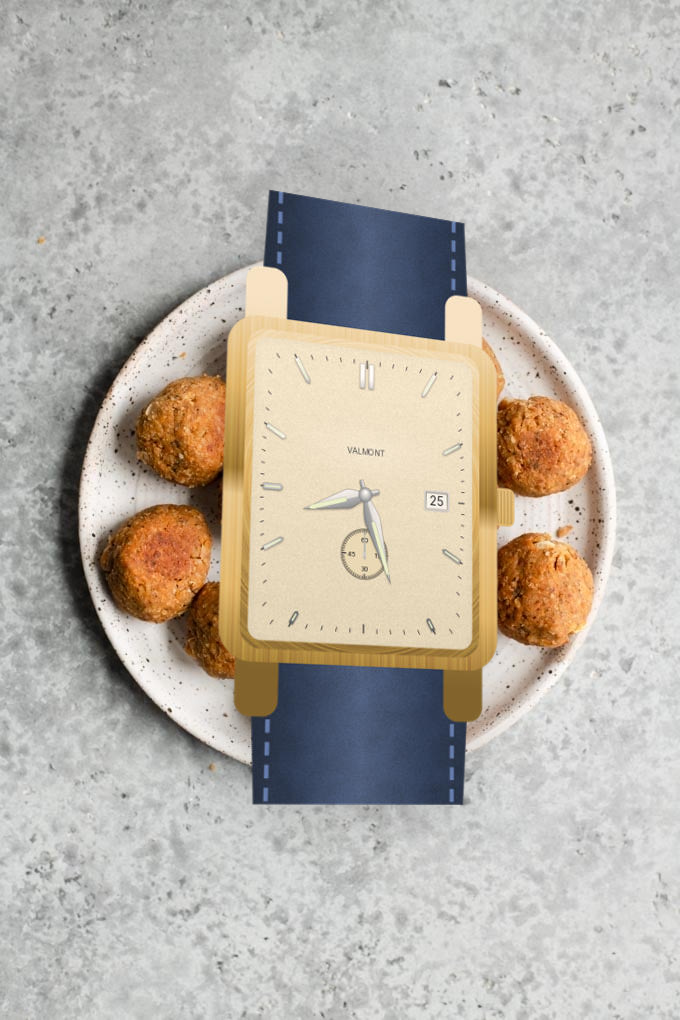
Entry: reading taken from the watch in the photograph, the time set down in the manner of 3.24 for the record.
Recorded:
8.27
